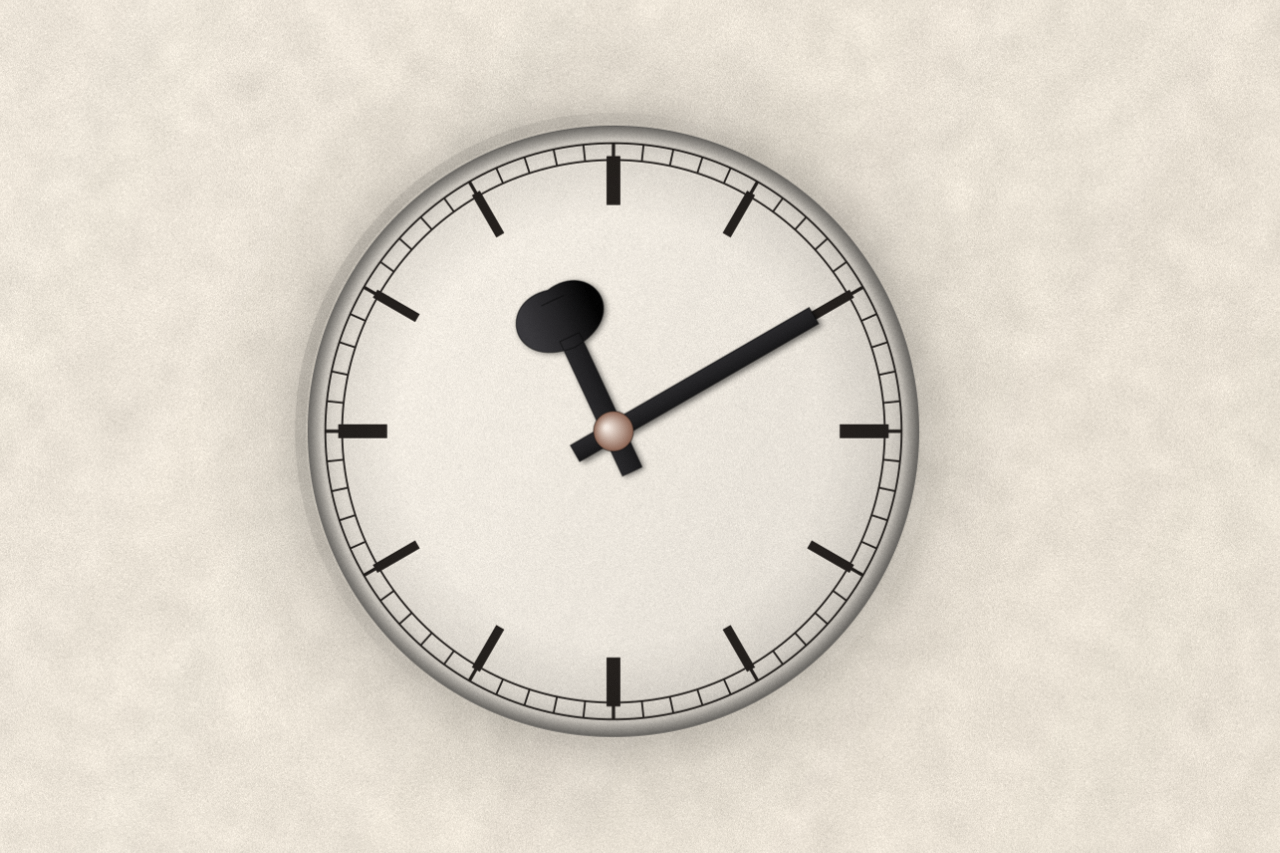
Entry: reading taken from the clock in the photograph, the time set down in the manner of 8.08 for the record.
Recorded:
11.10
